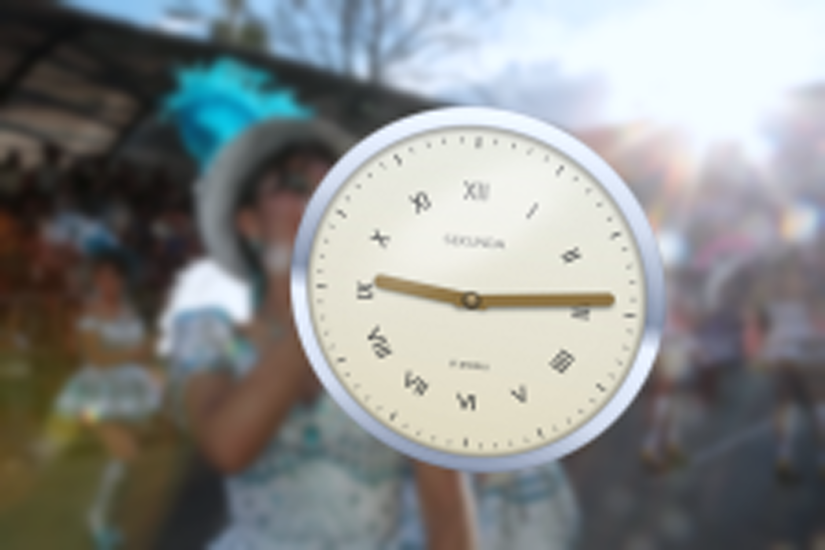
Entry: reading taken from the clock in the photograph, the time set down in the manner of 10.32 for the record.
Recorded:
9.14
